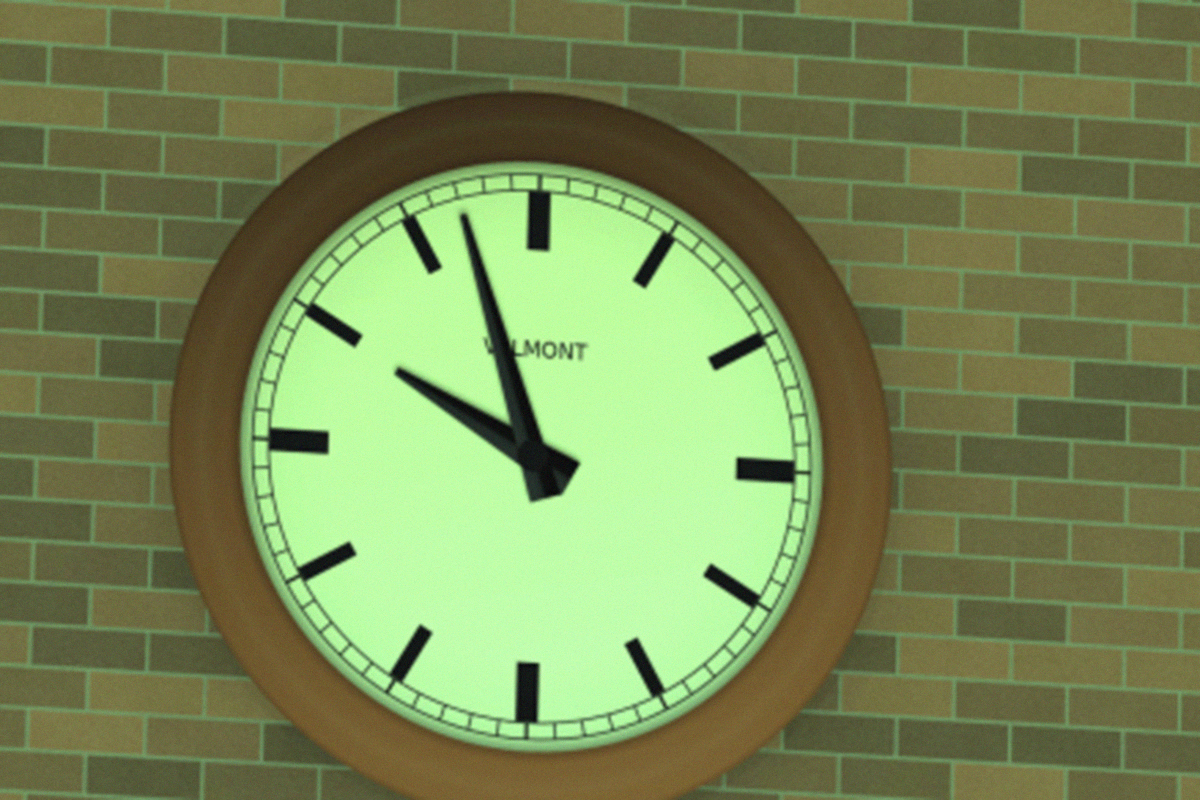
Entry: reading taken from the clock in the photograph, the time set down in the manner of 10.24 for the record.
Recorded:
9.57
